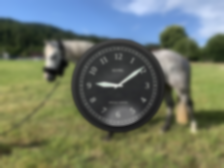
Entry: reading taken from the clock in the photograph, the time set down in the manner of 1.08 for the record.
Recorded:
9.09
